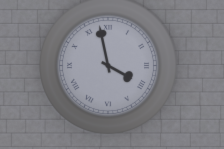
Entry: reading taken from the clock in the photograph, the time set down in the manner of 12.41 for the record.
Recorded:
3.58
